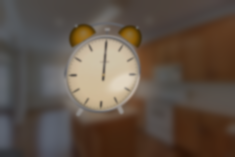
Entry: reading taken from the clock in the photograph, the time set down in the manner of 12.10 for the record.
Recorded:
12.00
